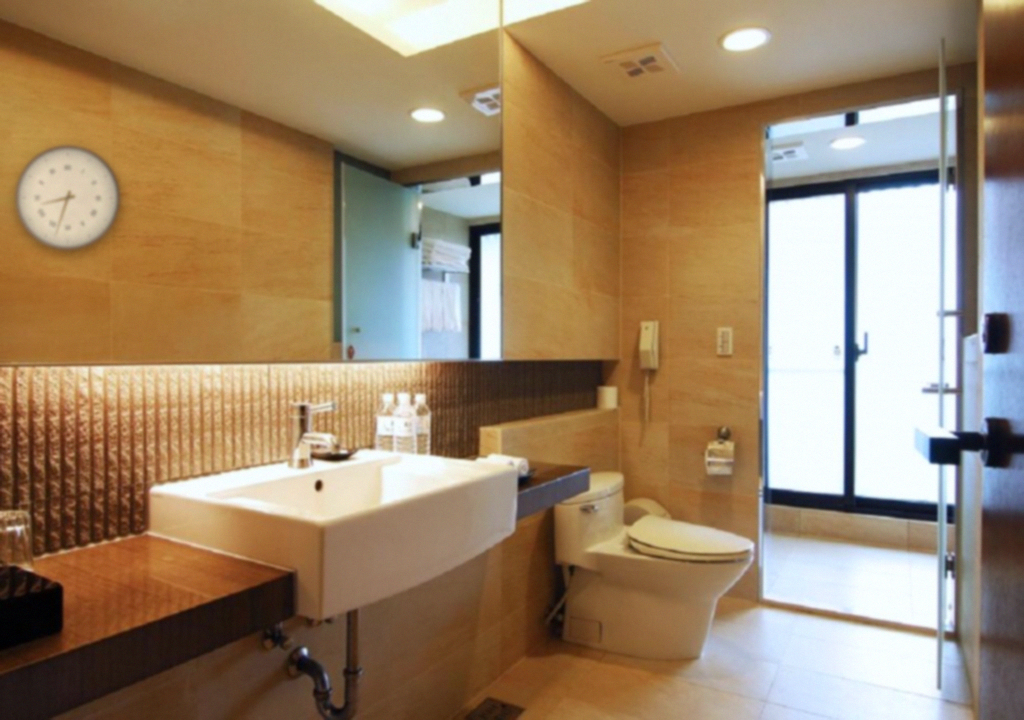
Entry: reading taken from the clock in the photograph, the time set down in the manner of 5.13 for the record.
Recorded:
8.33
